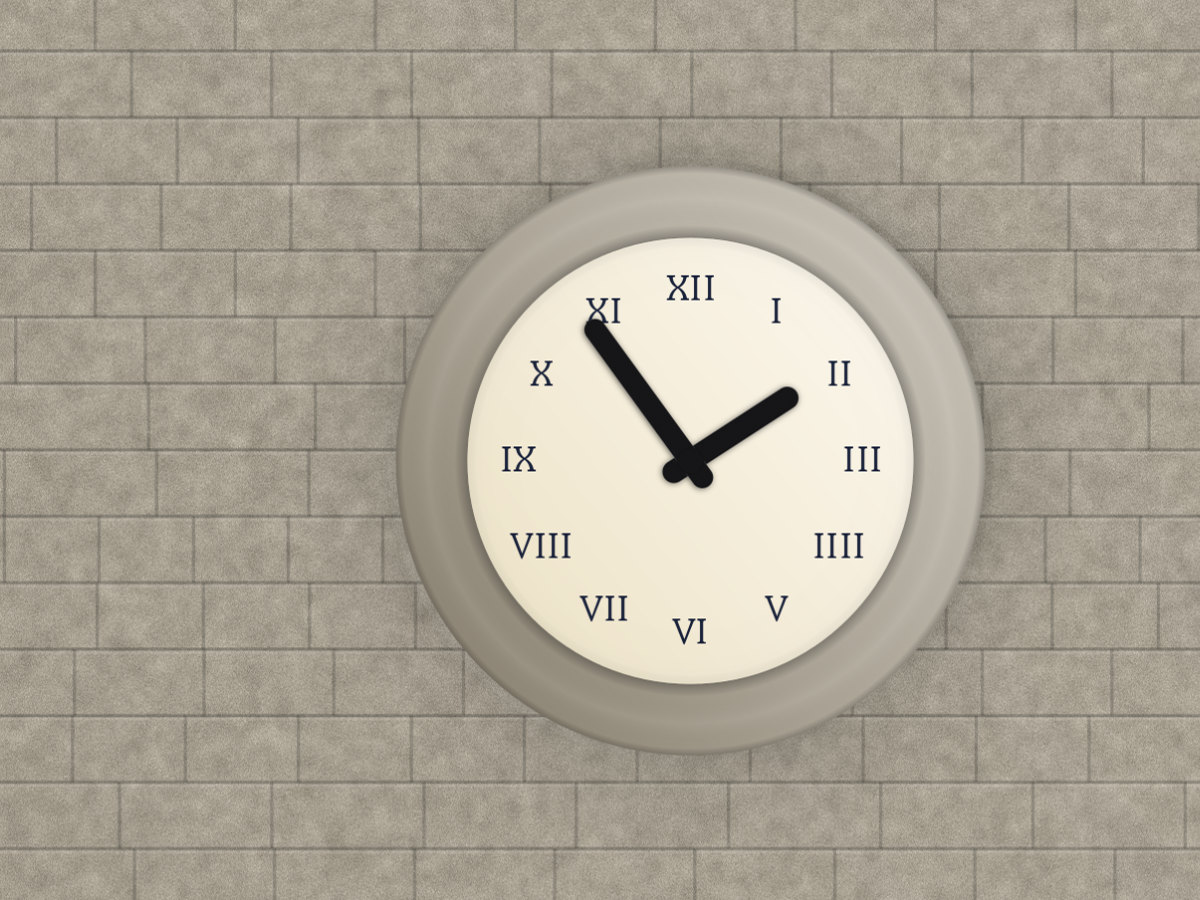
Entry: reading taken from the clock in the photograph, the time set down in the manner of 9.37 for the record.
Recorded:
1.54
